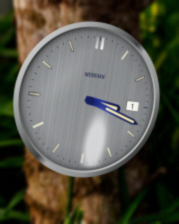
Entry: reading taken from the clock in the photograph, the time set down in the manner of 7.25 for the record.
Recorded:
3.18
